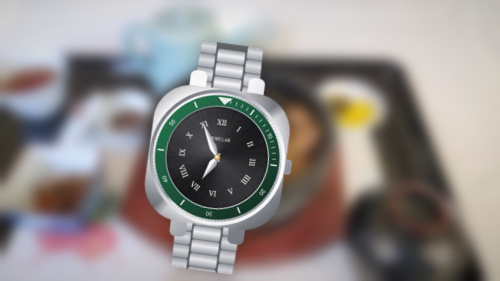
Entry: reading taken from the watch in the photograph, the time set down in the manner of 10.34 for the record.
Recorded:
6.55
